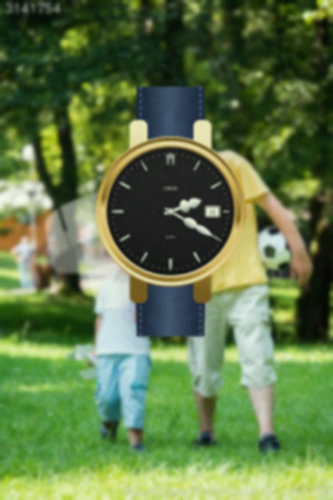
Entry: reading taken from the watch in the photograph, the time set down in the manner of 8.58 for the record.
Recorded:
2.20
